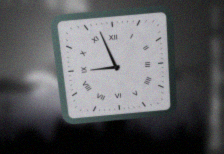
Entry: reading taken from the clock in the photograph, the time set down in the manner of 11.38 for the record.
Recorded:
8.57
